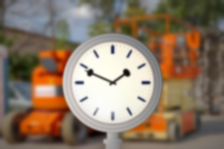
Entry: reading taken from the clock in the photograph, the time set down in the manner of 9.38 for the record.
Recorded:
1.49
